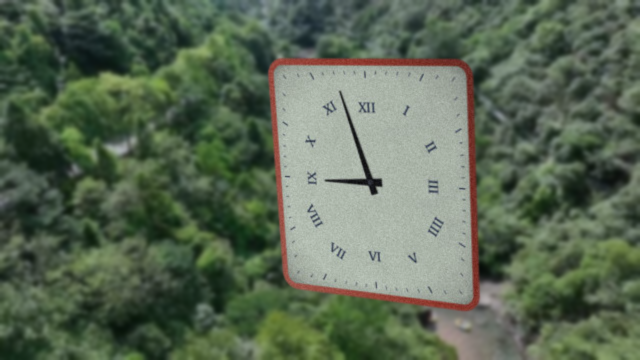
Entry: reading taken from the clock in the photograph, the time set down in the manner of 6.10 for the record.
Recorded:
8.57
